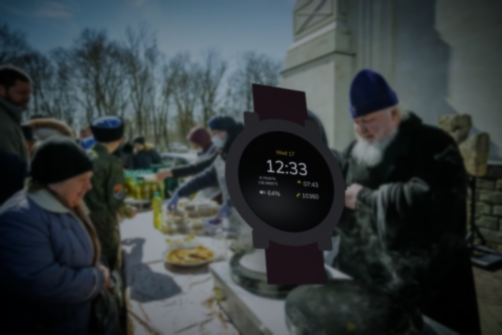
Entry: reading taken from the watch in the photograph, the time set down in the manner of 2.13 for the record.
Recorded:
12.33
